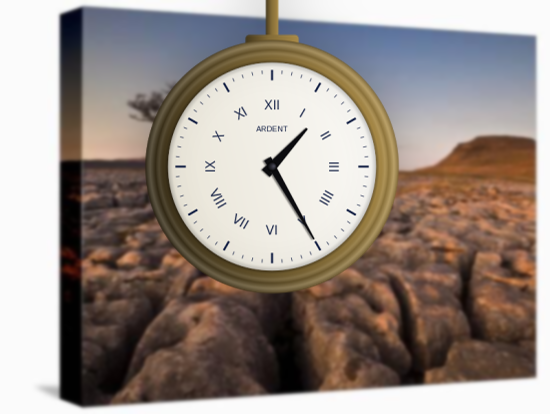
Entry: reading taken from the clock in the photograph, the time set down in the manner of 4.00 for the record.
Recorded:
1.25
